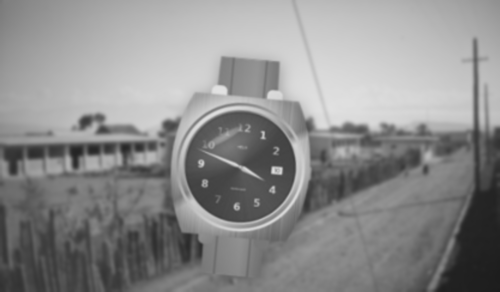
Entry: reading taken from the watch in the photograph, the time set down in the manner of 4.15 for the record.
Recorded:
3.48
